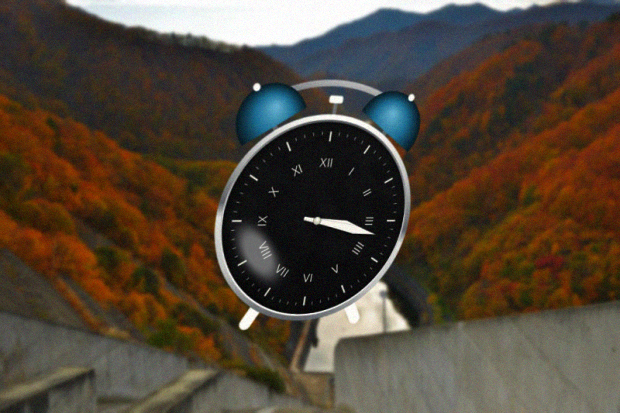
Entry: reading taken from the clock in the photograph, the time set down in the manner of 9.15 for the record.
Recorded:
3.17
